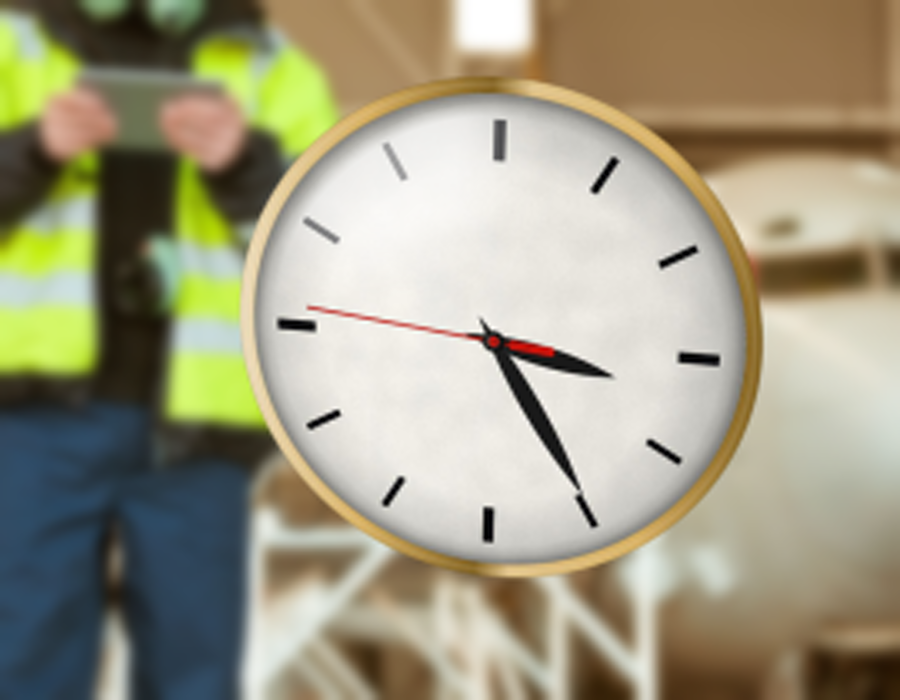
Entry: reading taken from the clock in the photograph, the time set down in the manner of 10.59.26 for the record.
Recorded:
3.24.46
